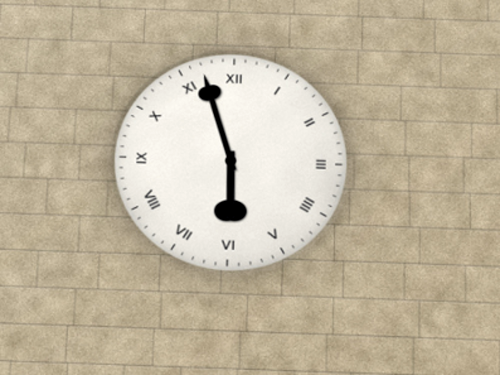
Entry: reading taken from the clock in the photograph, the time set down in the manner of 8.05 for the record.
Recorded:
5.57
